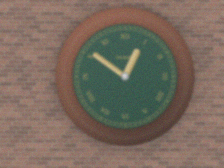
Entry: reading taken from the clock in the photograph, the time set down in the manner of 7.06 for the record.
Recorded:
12.51
